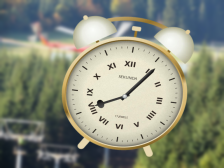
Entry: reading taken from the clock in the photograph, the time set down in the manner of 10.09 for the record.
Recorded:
8.06
